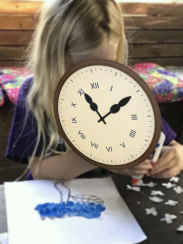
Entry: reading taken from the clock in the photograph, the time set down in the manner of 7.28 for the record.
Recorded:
11.10
